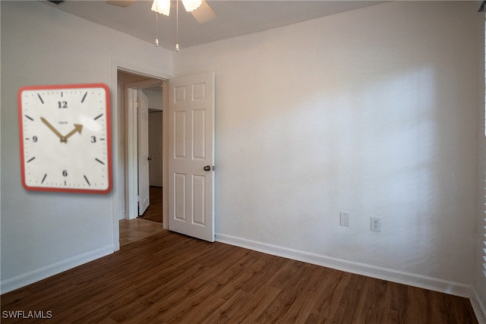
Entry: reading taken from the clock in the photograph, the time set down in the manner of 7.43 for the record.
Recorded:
1.52
